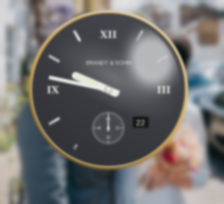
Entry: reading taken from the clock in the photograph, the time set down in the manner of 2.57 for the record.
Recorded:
9.47
